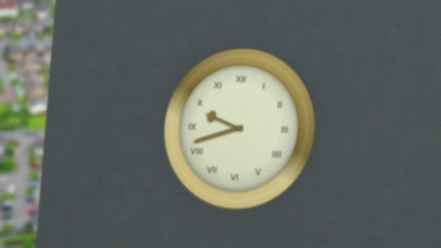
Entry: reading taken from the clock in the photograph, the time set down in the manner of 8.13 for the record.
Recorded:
9.42
